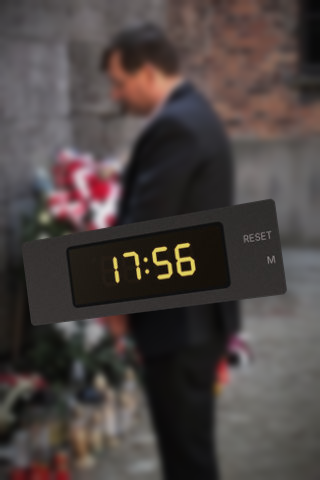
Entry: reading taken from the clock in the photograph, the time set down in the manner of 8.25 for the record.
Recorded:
17.56
